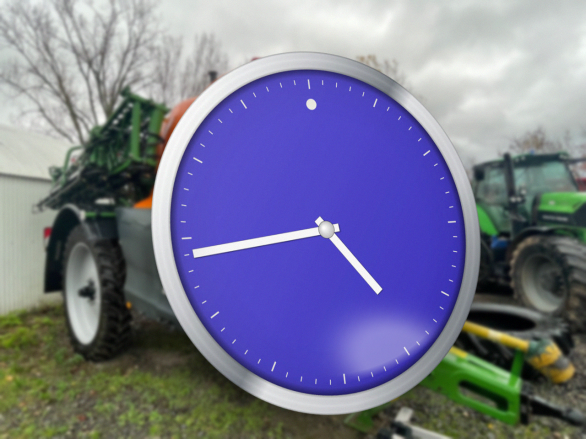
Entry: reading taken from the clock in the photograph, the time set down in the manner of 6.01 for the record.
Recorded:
4.44
